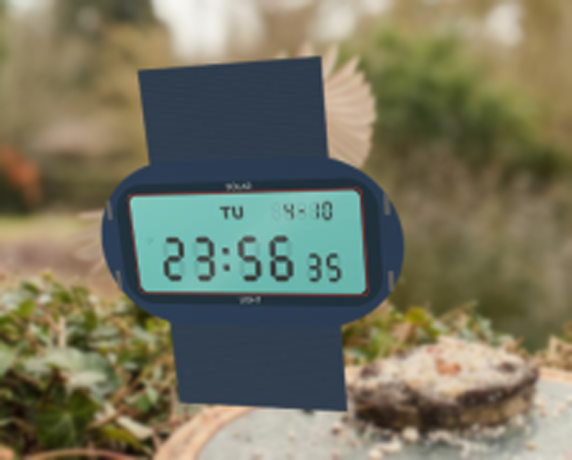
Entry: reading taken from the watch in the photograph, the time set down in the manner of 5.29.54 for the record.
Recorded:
23.56.35
